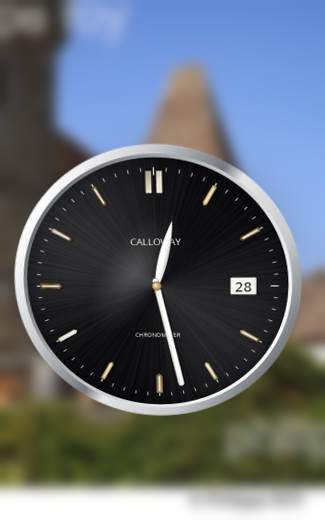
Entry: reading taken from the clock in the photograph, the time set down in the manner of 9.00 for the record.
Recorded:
12.28
